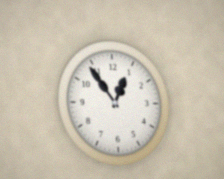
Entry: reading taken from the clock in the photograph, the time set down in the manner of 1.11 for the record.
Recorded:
12.54
